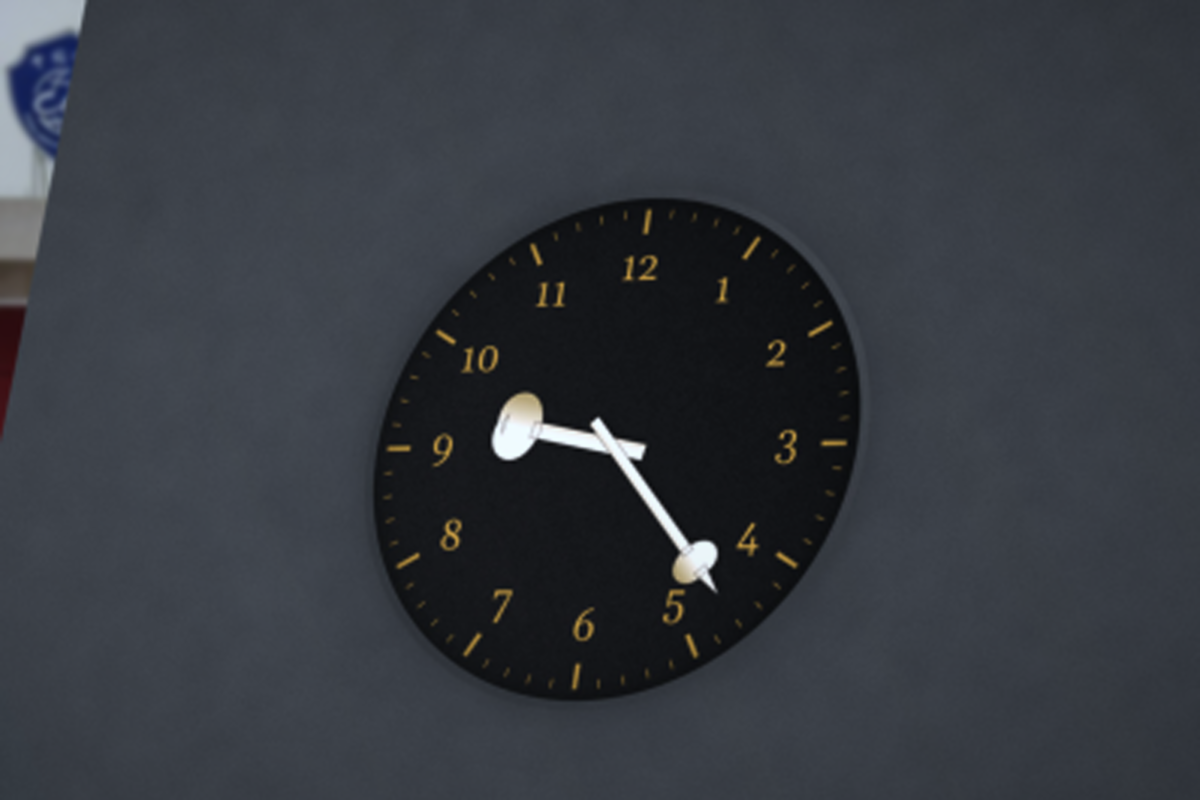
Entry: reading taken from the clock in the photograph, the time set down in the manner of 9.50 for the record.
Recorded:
9.23
